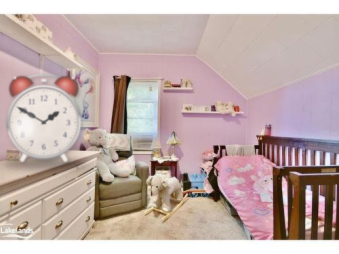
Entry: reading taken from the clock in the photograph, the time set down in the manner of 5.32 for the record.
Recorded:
1.50
